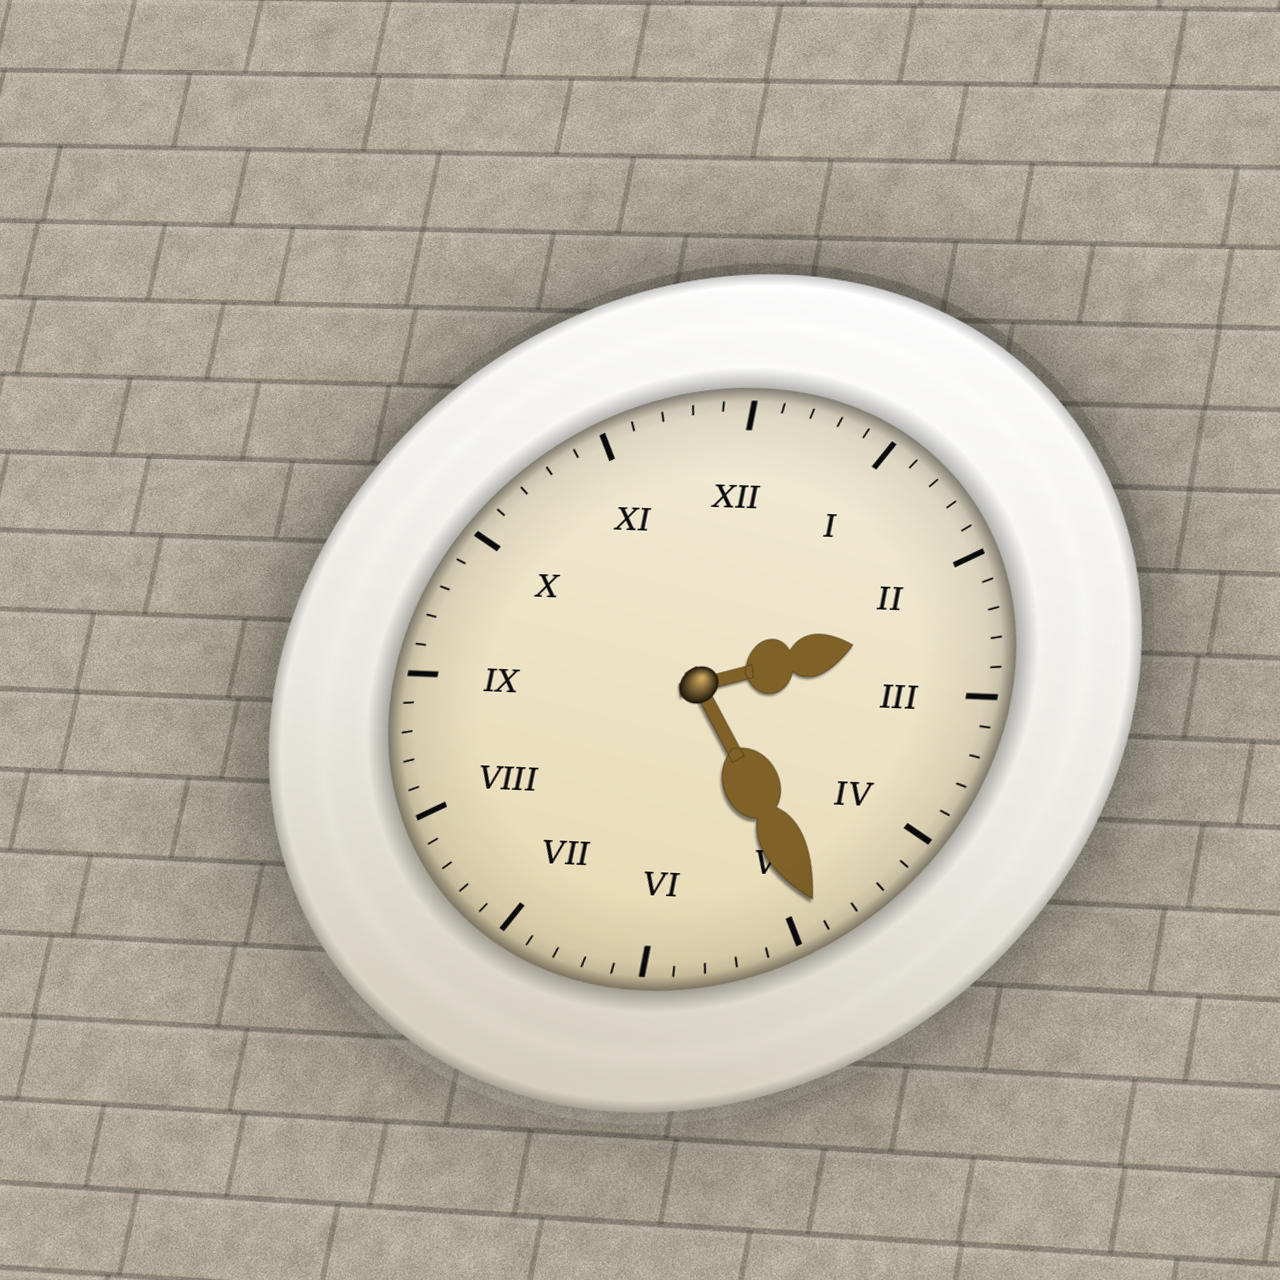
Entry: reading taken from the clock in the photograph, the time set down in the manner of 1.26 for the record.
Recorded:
2.24
